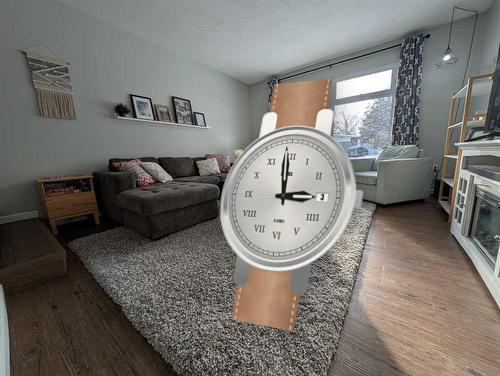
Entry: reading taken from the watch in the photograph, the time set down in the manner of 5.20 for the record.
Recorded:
2.59
